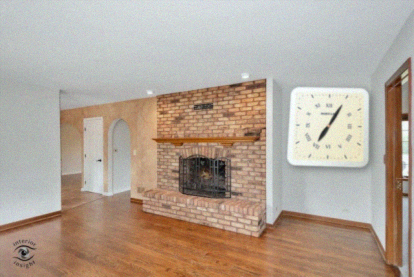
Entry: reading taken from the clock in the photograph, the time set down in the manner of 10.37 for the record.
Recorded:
7.05
